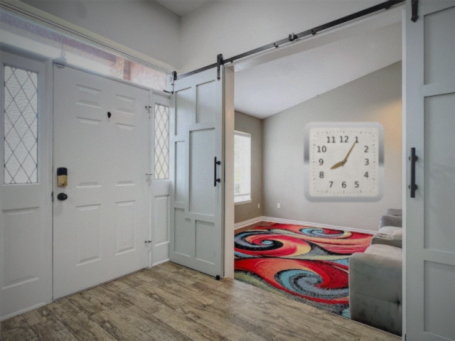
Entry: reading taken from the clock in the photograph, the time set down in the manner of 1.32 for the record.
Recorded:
8.05
